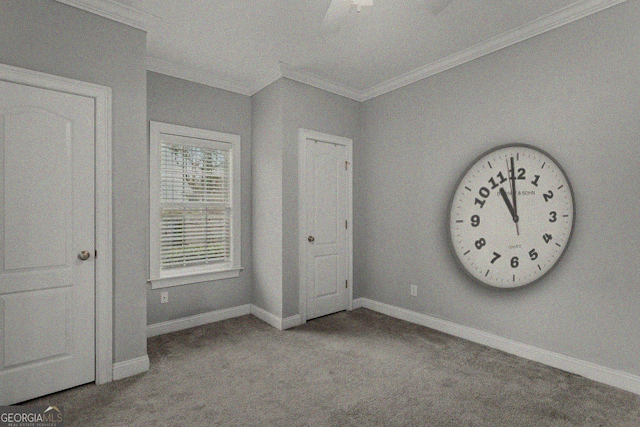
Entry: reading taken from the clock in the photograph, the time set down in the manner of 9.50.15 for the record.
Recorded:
10.58.58
